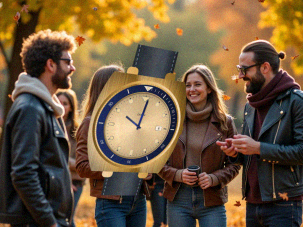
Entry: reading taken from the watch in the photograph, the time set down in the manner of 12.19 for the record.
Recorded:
10.01
